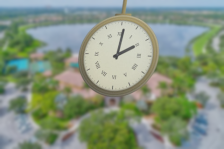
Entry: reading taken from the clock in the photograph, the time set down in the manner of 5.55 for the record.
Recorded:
2.01
